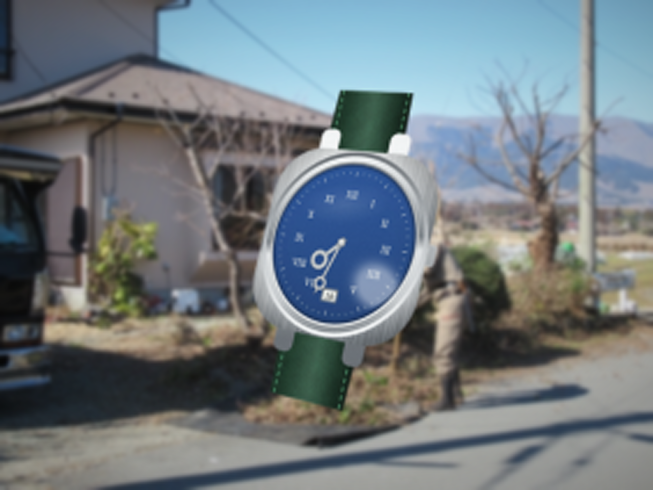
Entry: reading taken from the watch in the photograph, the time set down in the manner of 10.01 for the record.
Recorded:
7.33
